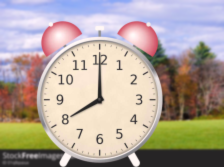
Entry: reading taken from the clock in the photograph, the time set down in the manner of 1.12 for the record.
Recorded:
8.00
